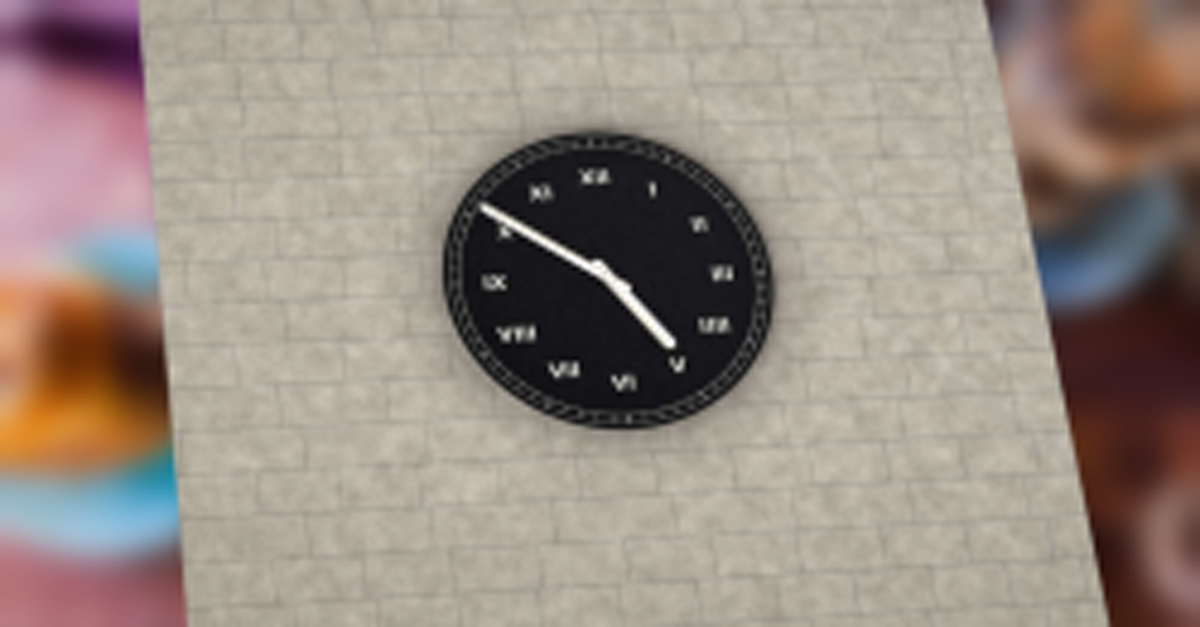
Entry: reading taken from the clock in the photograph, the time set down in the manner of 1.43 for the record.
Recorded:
4.51
